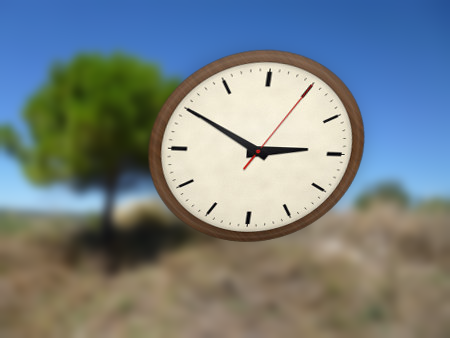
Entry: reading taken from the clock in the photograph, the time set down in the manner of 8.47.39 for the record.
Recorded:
2.50.05
